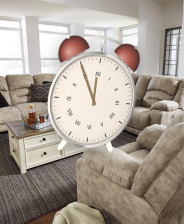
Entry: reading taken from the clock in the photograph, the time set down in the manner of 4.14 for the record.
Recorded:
11.55
